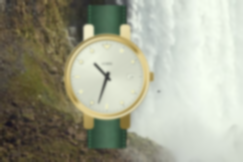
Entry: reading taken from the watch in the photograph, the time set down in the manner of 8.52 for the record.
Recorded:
10.33
